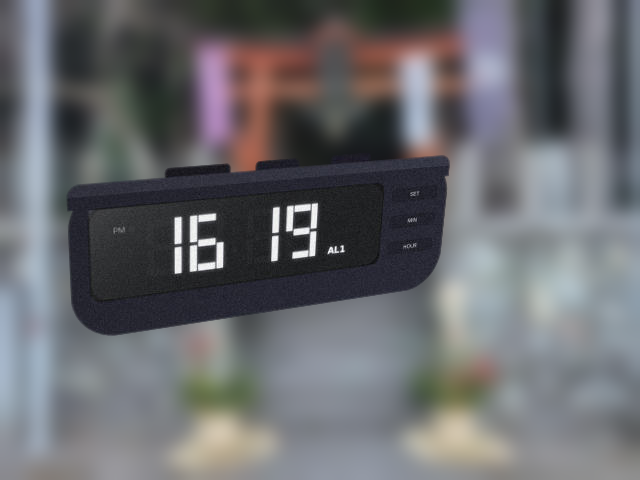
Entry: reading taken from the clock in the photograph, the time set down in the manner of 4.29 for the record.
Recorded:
16.19
